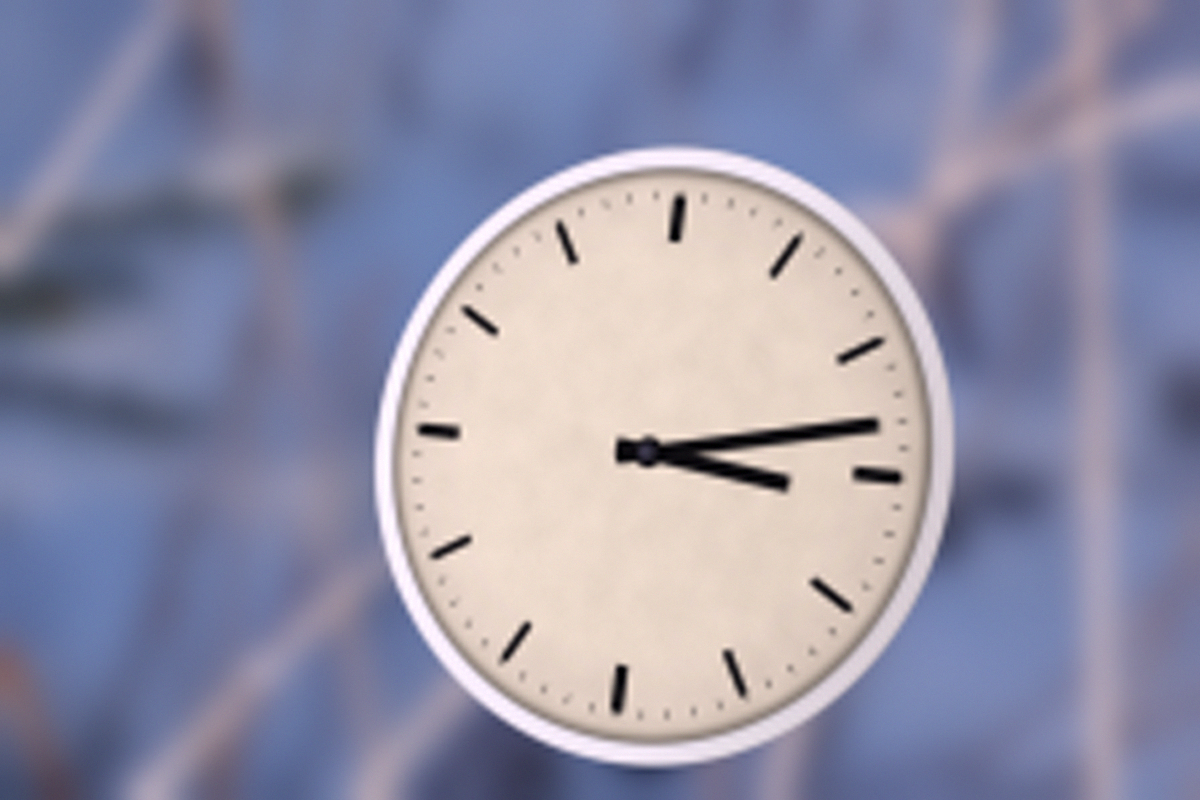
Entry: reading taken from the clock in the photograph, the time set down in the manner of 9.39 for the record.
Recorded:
3.13
